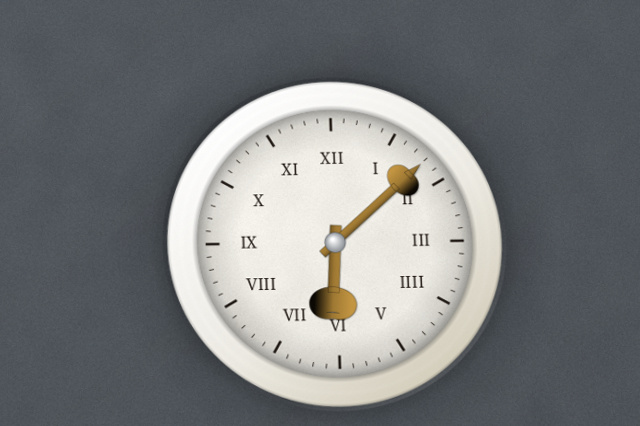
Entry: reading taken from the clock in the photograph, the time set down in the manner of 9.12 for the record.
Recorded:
6.08
